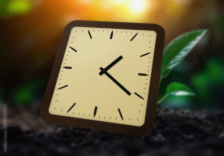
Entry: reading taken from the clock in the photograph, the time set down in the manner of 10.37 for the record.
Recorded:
1.21
